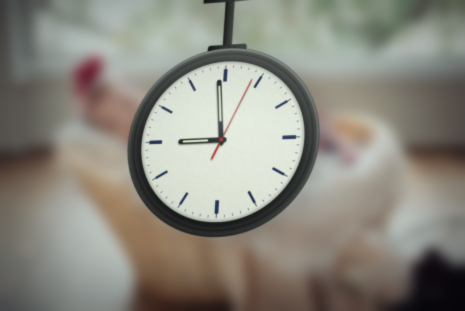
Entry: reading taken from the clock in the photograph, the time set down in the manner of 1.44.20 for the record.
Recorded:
8.59.04
